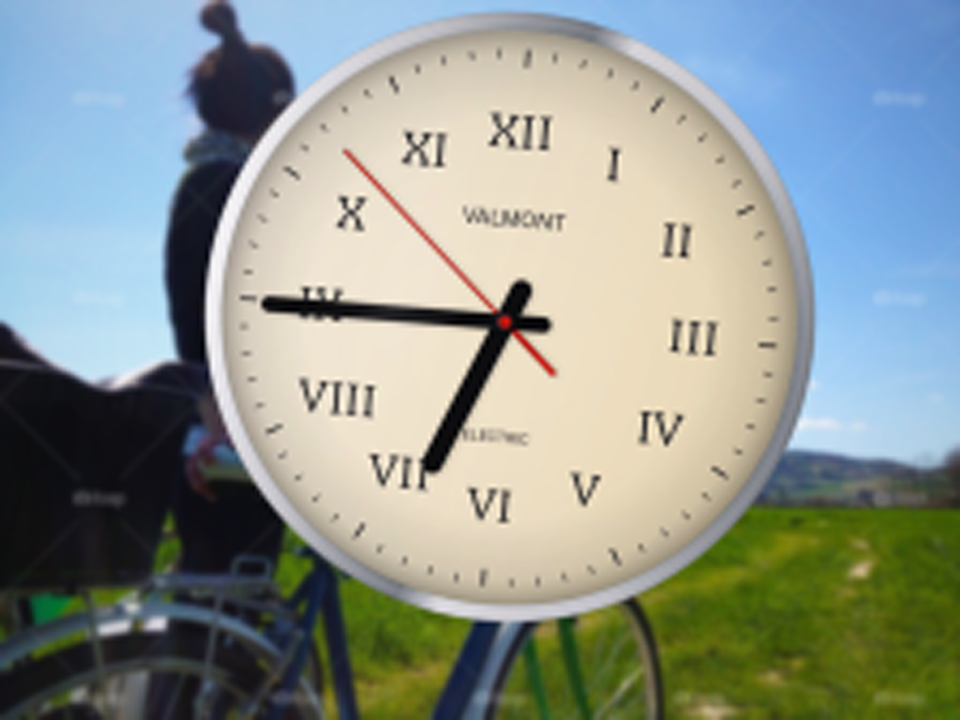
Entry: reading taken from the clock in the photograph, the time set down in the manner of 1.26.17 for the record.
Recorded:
6.44.52
